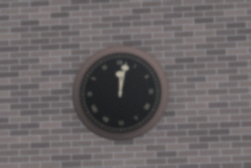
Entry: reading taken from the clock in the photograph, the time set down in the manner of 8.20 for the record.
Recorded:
12.02
